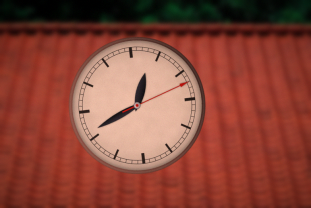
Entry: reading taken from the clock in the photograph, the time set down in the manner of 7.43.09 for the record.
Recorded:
12.41.12
